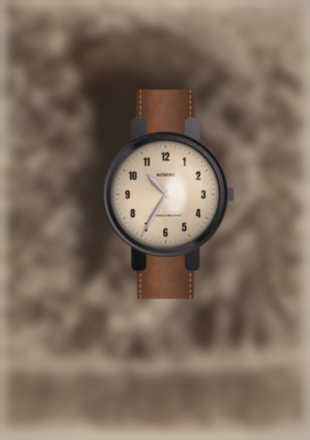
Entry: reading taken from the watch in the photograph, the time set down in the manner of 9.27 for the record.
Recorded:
10.35
